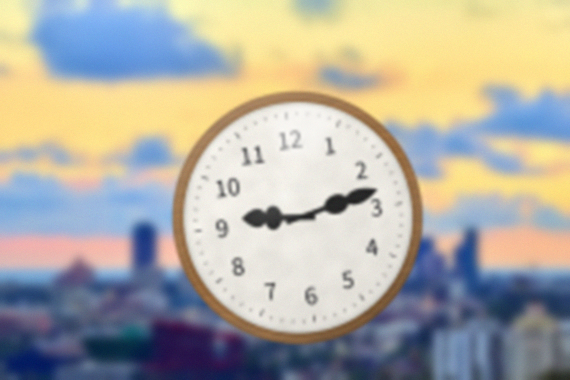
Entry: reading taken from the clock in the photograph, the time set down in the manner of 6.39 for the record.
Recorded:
9.13
